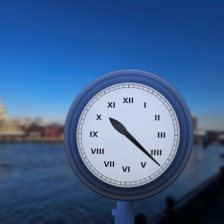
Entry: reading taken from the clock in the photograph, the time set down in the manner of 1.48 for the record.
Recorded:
10.22
